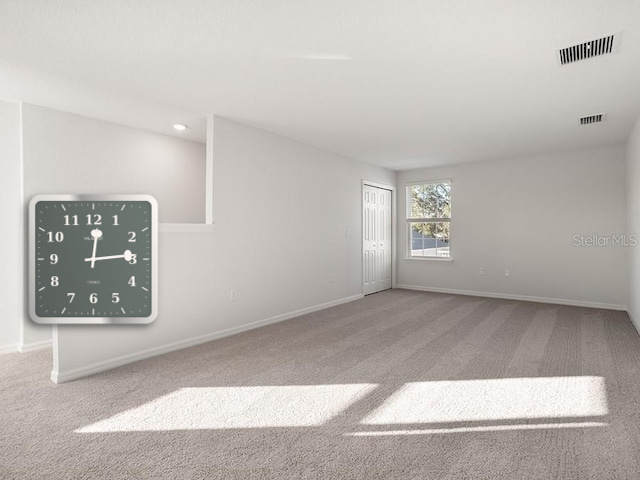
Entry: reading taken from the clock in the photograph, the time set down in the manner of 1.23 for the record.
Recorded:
12.14
